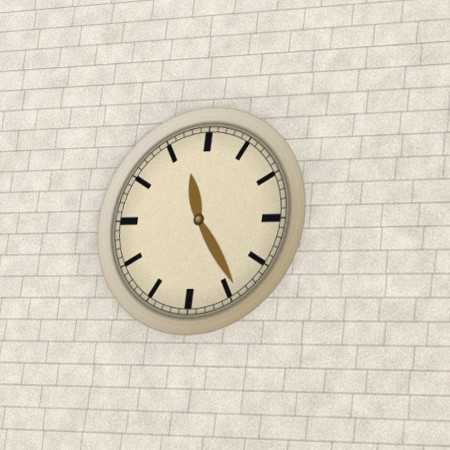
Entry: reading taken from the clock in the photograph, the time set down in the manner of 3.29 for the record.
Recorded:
11.24
